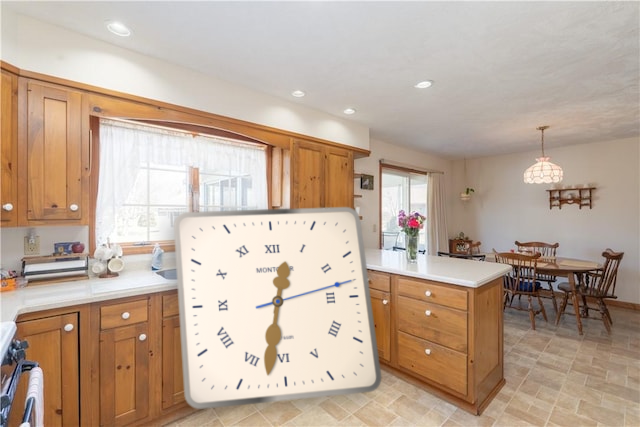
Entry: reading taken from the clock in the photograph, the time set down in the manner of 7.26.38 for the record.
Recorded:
12.32.13
